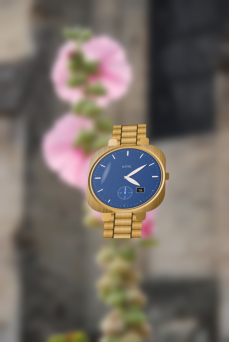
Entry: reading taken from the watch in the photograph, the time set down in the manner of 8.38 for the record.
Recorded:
4.09
